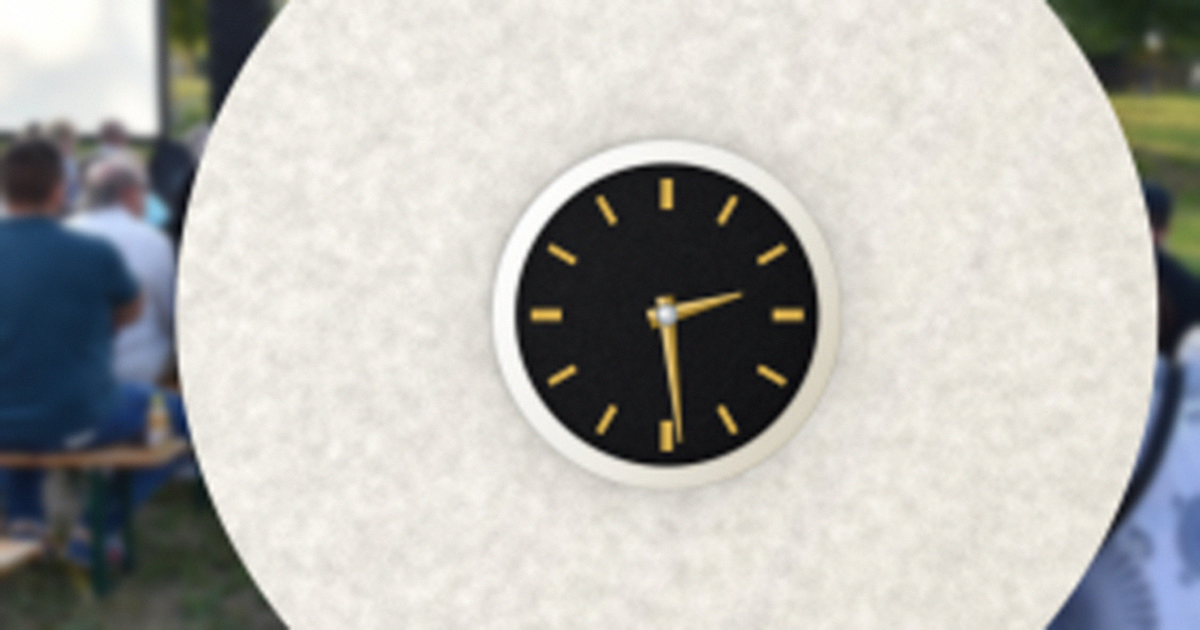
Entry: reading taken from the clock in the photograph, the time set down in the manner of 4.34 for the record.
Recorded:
2.29
